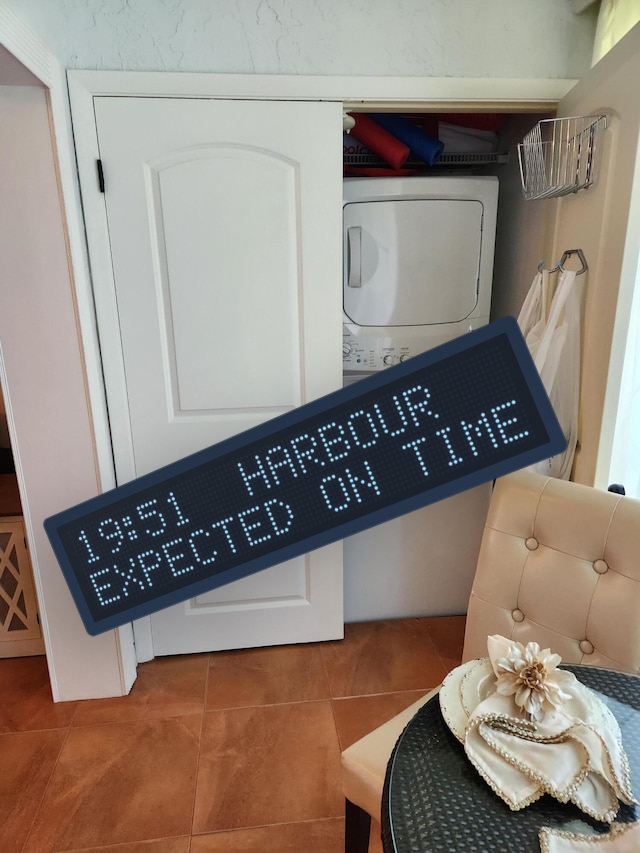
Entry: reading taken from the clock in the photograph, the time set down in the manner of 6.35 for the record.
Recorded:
19.51
